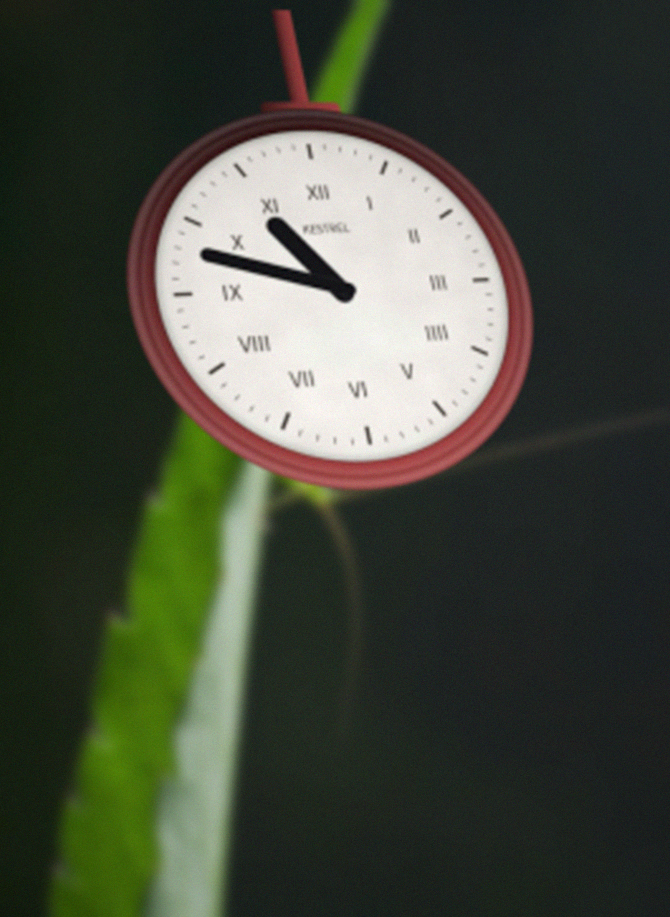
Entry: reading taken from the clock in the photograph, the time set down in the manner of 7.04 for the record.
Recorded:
10.48
